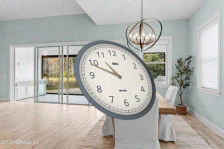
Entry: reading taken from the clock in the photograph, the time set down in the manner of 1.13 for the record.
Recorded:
10.49
